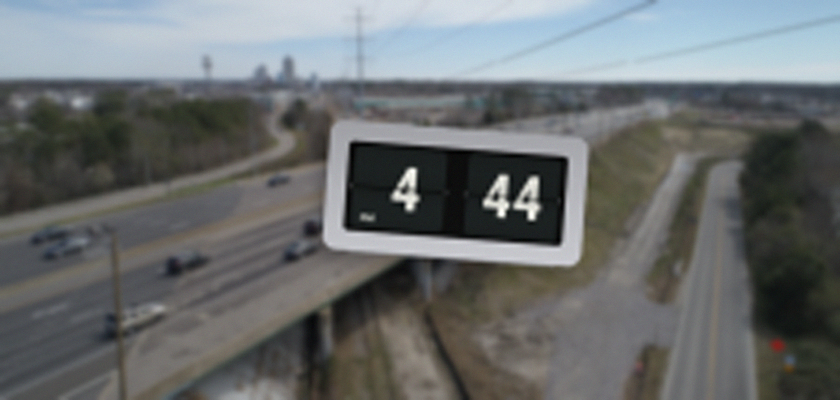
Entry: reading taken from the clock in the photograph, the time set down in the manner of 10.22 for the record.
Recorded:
4.44
